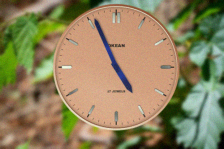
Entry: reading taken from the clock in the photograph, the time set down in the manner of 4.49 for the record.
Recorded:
4.56
